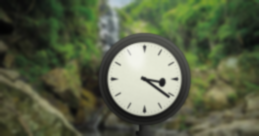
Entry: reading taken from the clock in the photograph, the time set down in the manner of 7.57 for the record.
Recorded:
3.21
